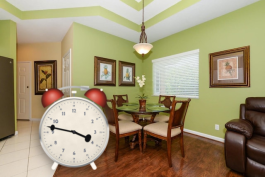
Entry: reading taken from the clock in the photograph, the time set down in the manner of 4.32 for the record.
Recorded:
3.47
